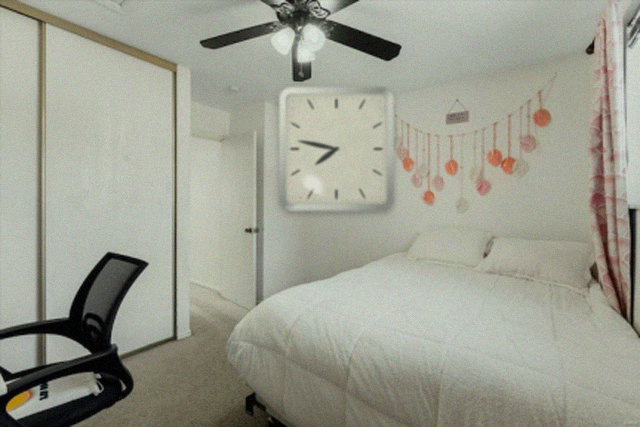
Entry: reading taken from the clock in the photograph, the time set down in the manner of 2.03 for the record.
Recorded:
7.47
